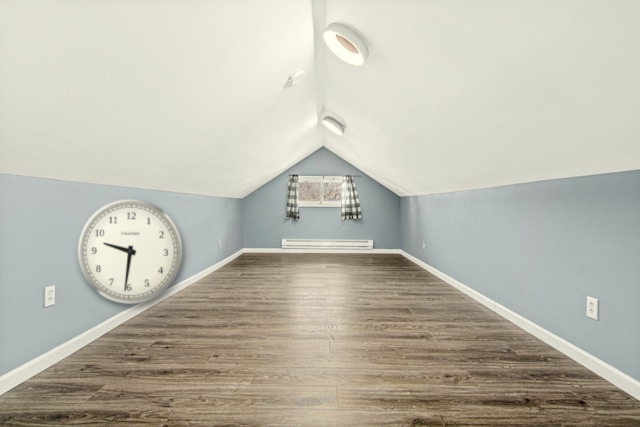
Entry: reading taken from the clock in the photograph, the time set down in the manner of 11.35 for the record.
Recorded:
9.31
